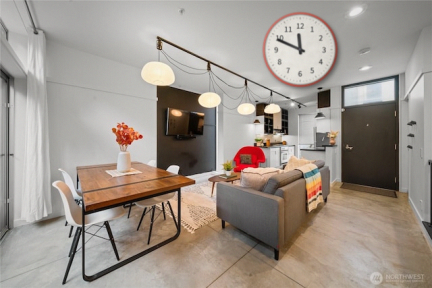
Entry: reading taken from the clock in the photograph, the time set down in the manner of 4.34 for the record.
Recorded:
11.49
